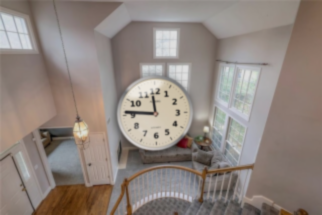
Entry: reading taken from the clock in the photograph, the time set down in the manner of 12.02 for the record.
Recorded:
11.46
